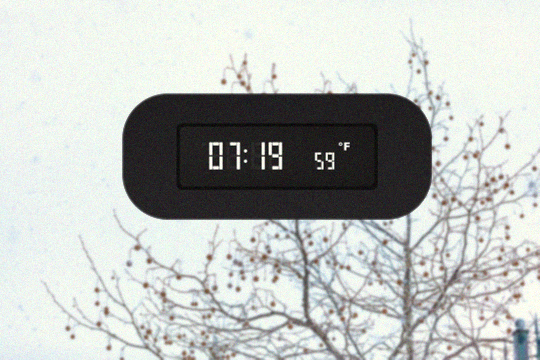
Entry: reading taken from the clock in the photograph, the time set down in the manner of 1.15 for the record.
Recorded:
7.19
